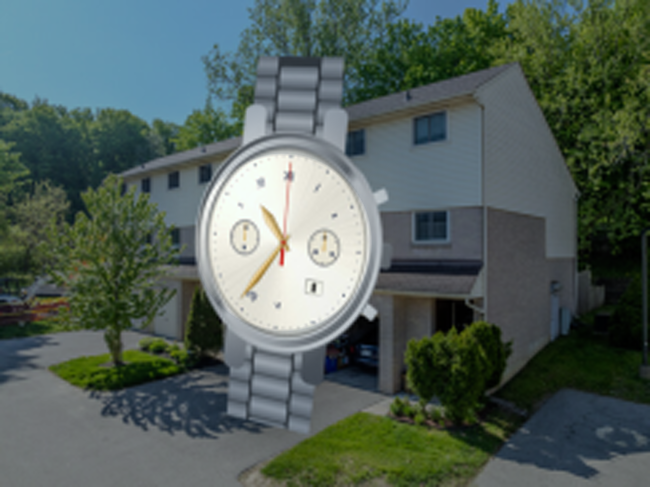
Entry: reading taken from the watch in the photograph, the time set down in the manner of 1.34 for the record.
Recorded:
10.36
